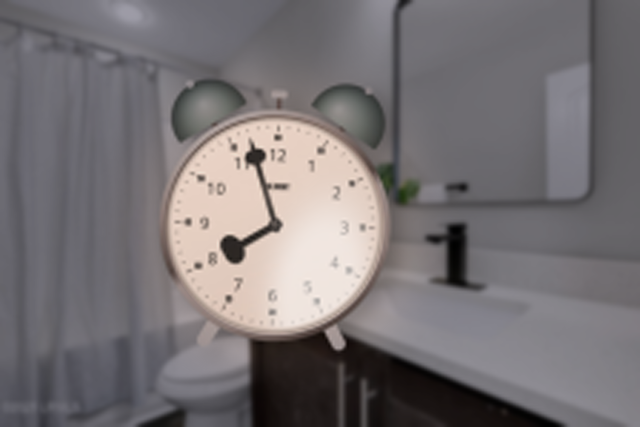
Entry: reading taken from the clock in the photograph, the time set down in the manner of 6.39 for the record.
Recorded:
7.57
